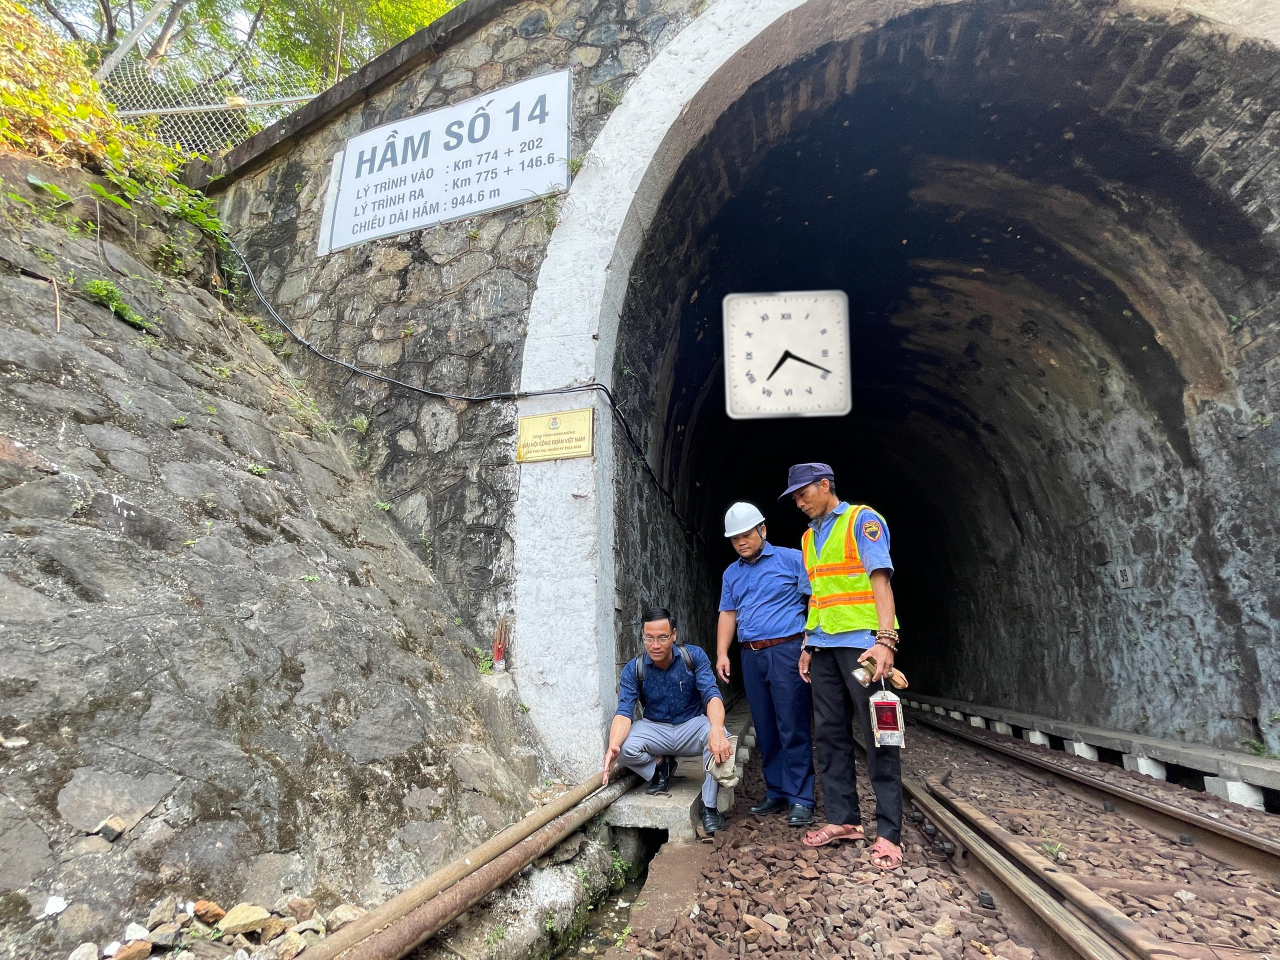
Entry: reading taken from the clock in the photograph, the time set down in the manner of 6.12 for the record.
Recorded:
7.19
